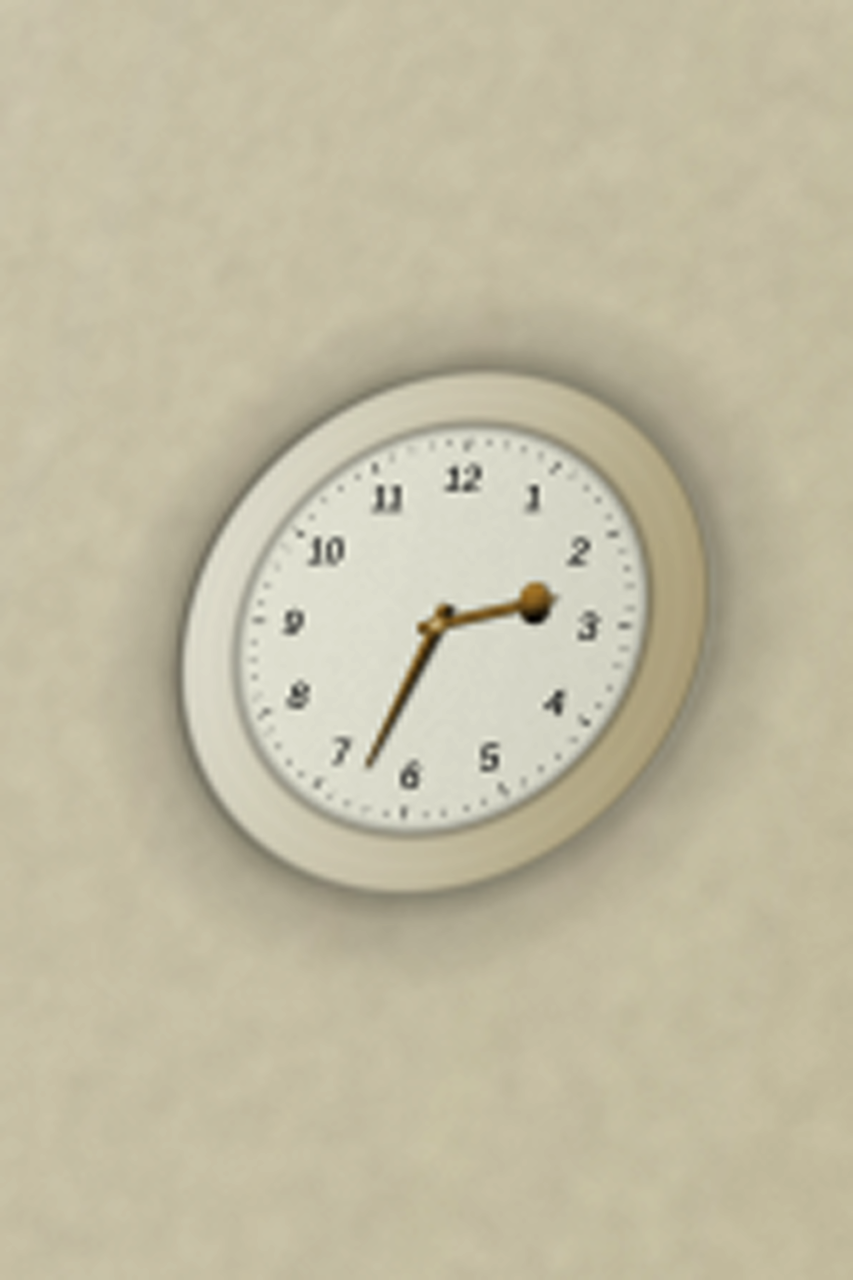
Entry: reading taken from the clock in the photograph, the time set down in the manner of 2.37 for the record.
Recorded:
2.33
